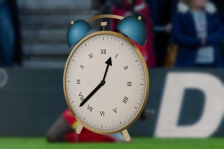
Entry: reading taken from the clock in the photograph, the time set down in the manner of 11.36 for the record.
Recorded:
12.38
